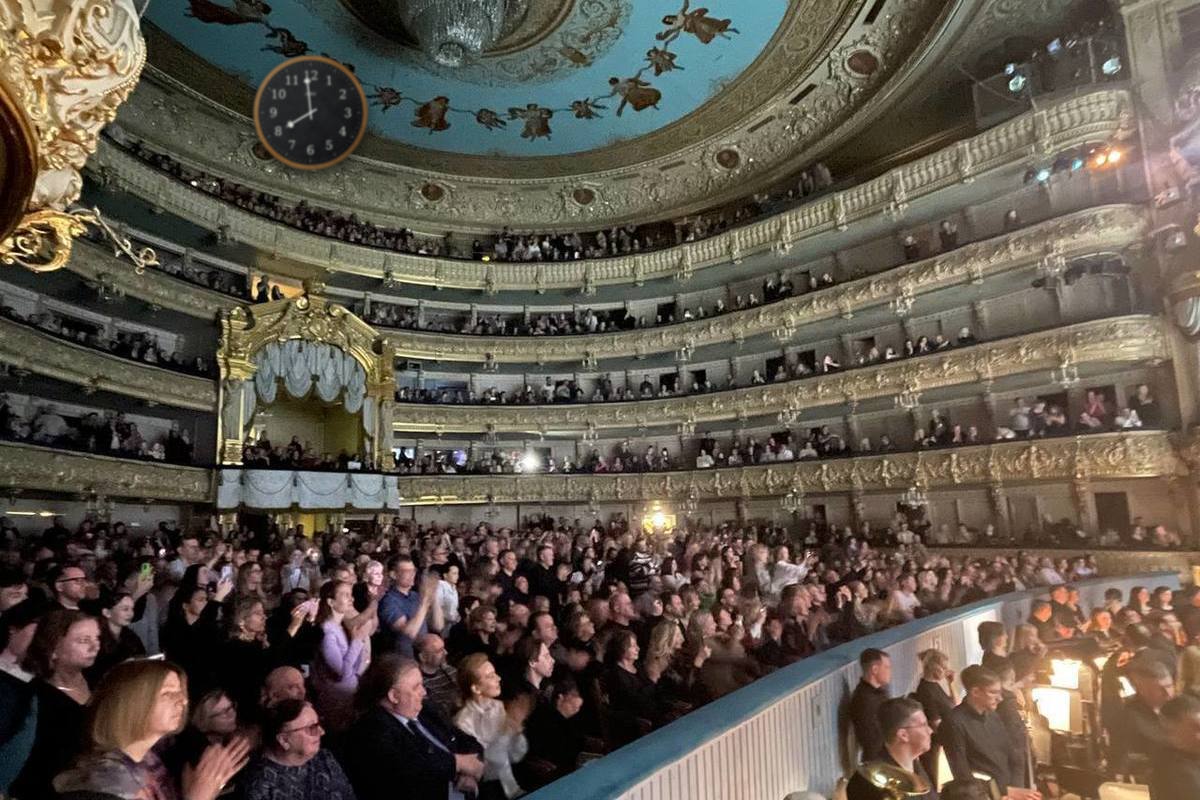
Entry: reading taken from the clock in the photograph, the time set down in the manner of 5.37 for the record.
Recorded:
7.59
